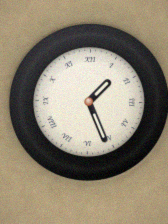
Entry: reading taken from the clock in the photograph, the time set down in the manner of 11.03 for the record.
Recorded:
1.26
